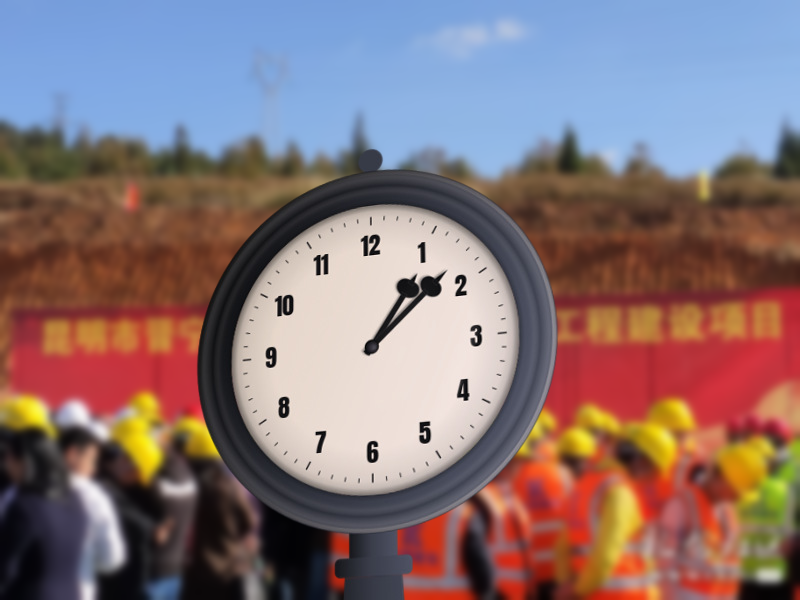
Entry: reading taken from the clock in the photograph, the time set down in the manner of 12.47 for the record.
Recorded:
1.08
